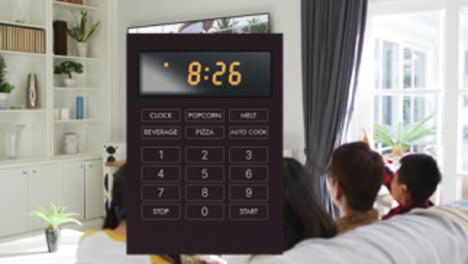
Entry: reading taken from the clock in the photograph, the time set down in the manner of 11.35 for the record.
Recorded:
8.26
